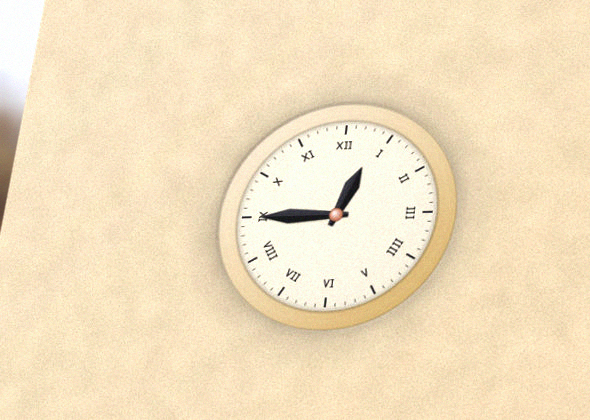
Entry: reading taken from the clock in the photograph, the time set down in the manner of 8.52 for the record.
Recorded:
12.45
